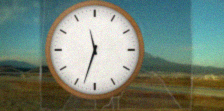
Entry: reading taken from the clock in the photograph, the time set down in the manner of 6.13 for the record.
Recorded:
11.33
